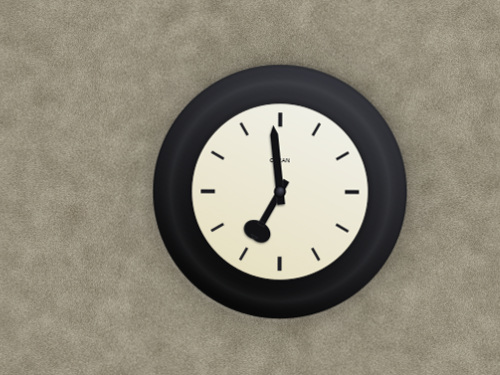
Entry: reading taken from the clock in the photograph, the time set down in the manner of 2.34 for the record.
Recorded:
6.59
